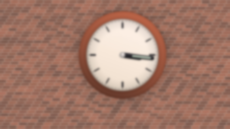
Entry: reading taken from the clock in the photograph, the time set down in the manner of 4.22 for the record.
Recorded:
3.16
